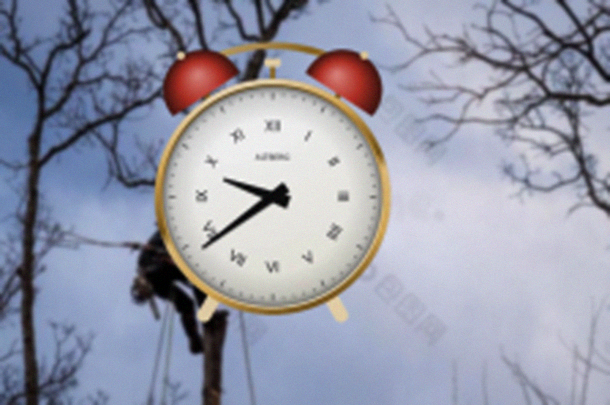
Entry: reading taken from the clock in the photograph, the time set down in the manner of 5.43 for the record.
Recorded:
9.39
